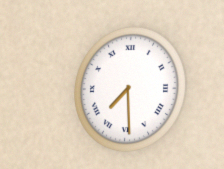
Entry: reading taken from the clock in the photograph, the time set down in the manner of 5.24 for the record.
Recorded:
7.29
